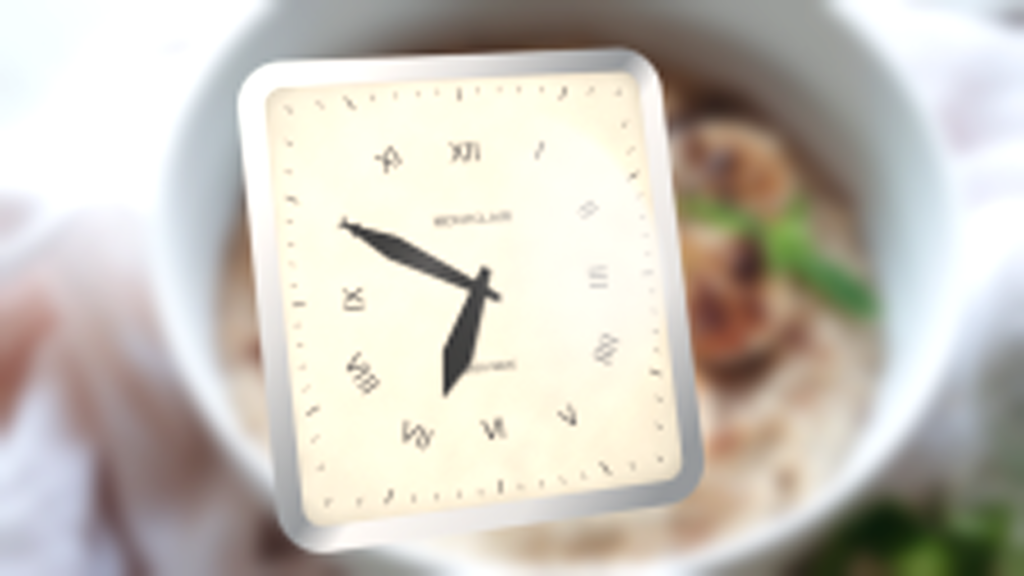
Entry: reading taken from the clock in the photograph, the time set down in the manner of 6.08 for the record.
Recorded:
6.50
